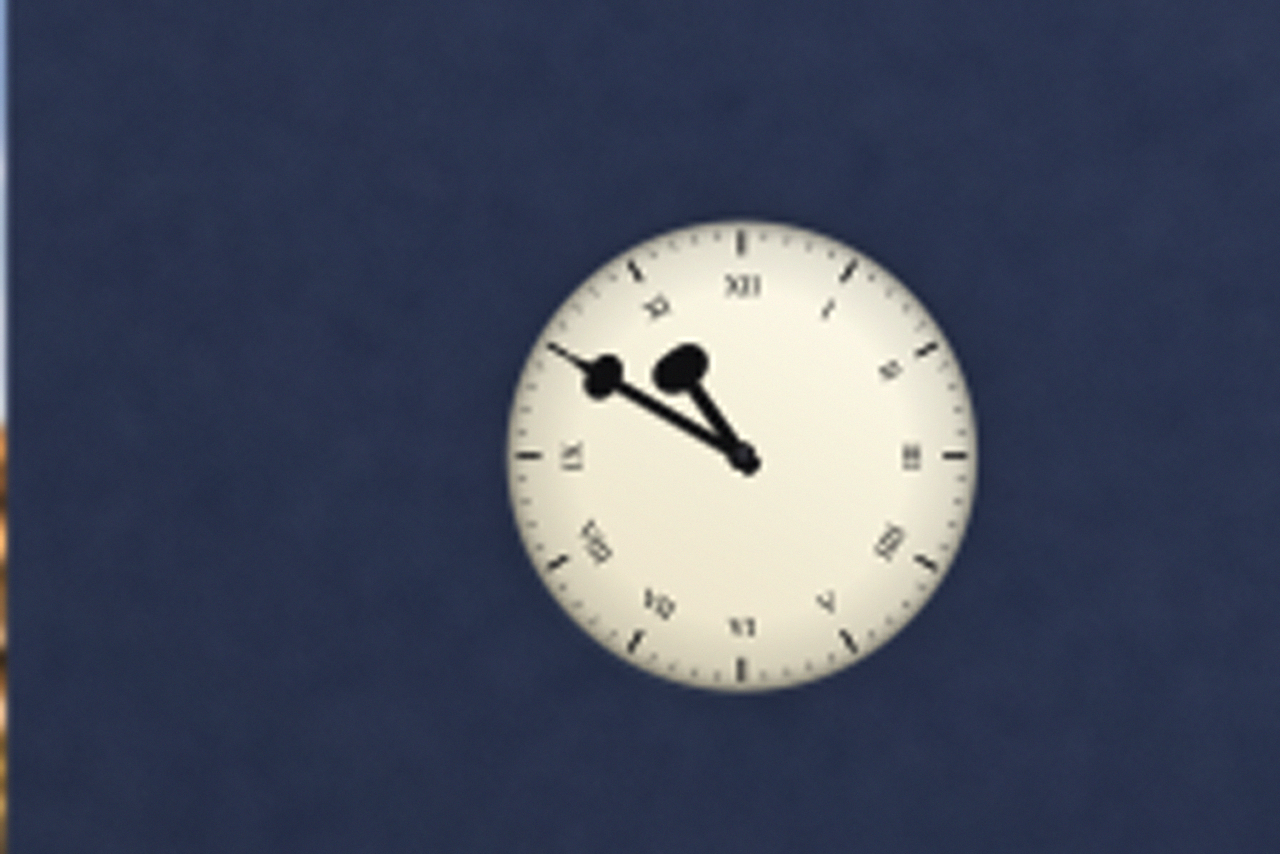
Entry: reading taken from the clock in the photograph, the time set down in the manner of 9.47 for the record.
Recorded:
10.50
